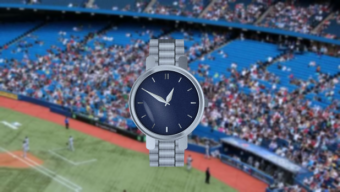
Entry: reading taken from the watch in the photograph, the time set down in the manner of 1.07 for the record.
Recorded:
12.50
